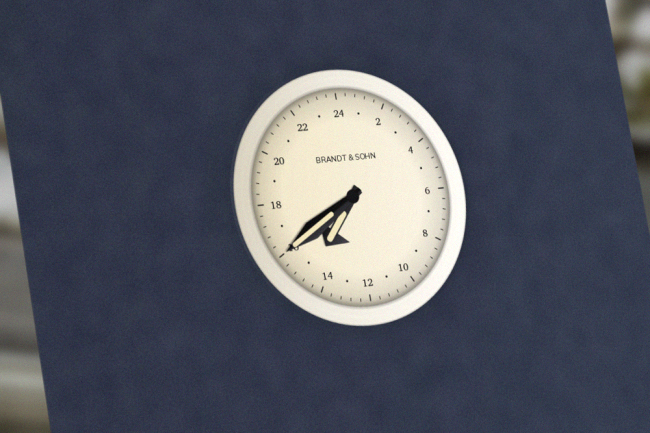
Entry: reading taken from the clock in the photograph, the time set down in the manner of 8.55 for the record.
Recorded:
14.40
